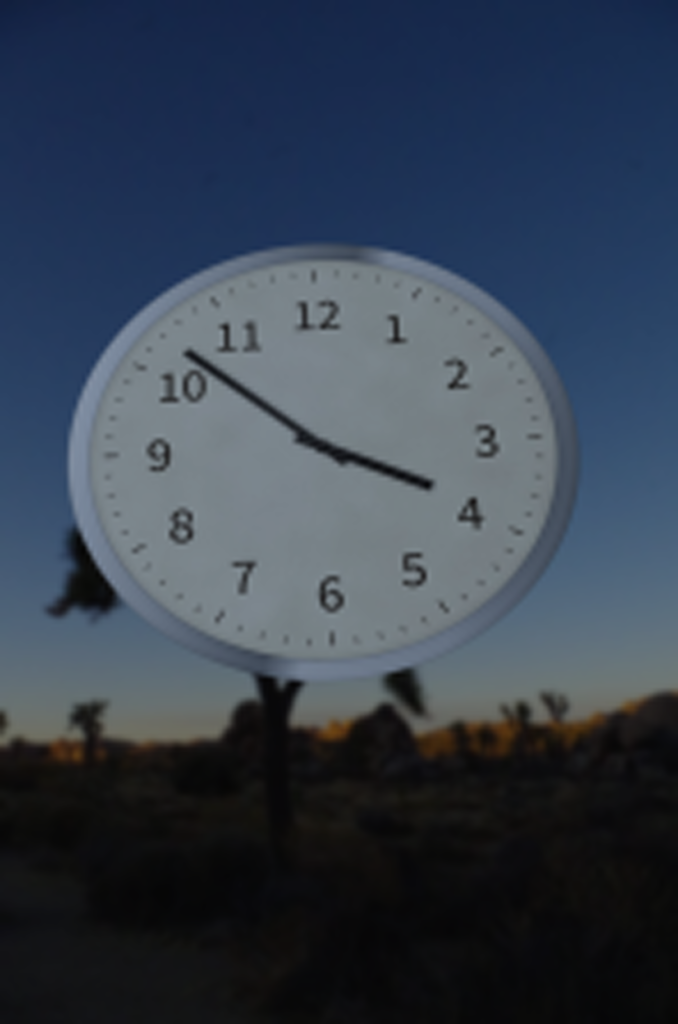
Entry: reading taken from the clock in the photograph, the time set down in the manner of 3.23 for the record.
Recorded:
3.52
